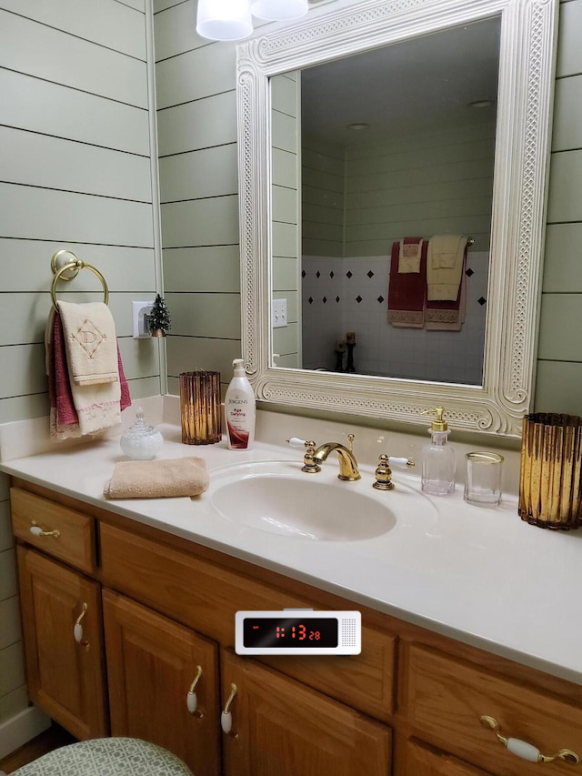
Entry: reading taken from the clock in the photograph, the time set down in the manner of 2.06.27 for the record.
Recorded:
1.13.28
